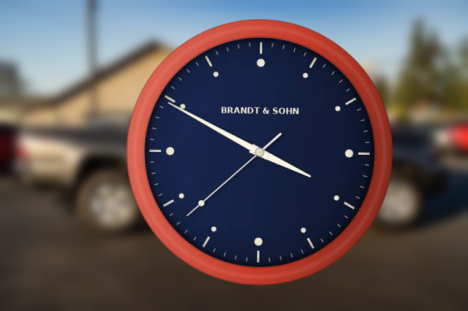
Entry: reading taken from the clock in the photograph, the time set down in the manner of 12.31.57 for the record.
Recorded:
3.49.38
